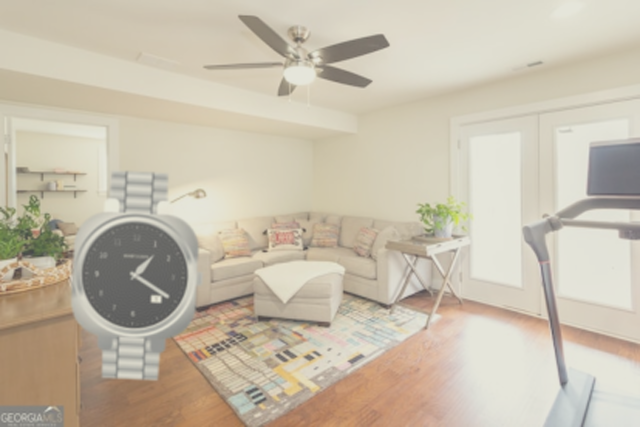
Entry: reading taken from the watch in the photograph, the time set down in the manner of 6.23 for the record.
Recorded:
1.20
